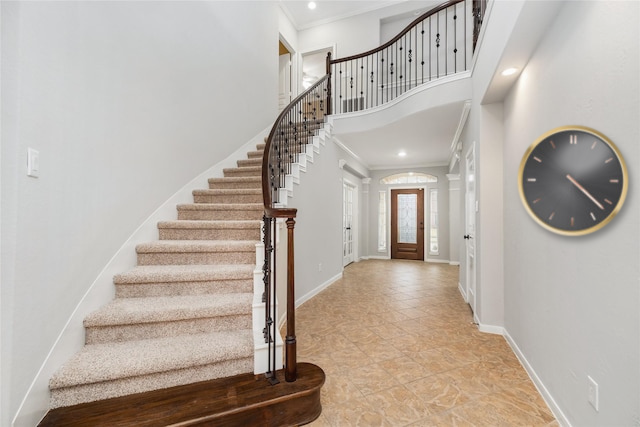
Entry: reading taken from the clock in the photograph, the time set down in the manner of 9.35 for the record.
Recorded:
4.22
